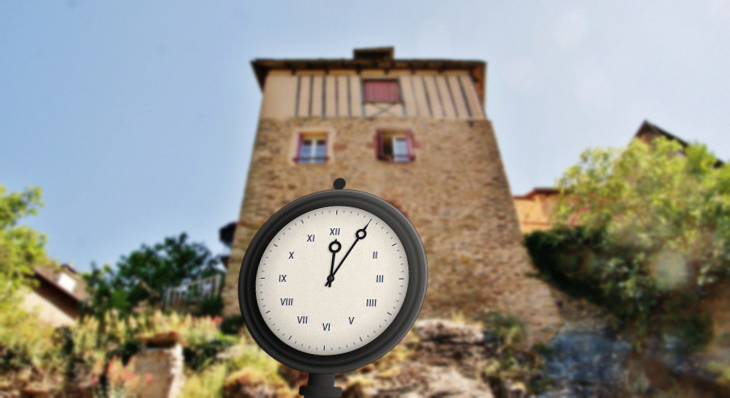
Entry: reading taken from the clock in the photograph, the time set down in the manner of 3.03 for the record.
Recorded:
12.05
